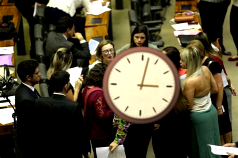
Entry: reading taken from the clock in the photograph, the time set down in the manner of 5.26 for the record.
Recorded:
3.02
